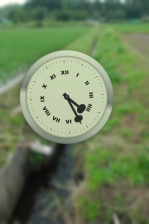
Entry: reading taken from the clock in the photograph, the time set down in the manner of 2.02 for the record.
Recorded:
4.26
